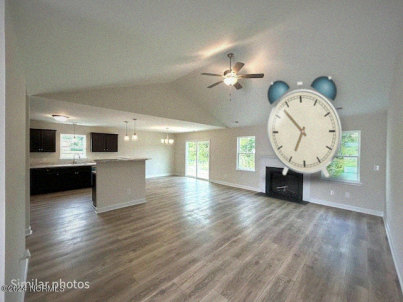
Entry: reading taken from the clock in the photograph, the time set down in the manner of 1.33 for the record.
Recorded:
6.53
